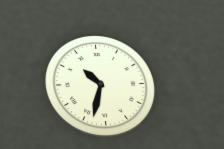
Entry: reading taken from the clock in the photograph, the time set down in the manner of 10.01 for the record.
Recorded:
10.33
